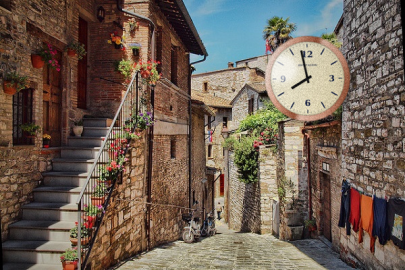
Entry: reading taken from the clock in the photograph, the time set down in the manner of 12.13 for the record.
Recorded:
7.58
